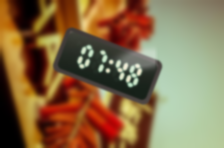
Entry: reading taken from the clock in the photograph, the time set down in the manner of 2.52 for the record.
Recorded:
7.48
